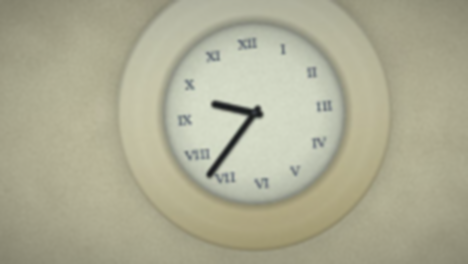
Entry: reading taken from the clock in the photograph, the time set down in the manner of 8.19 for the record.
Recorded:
9.37
